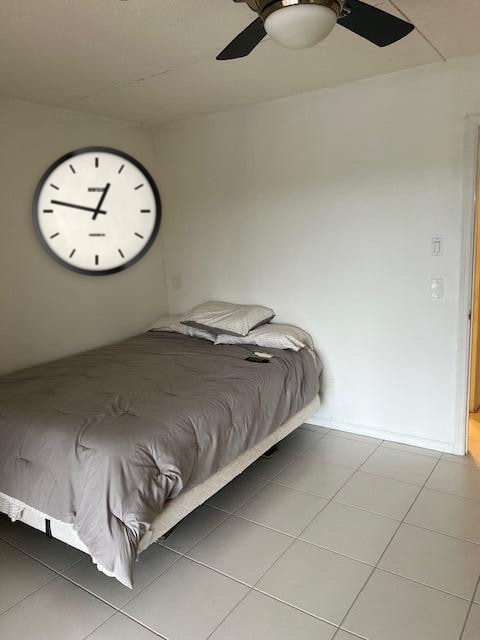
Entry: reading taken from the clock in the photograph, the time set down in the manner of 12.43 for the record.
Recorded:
12.47
